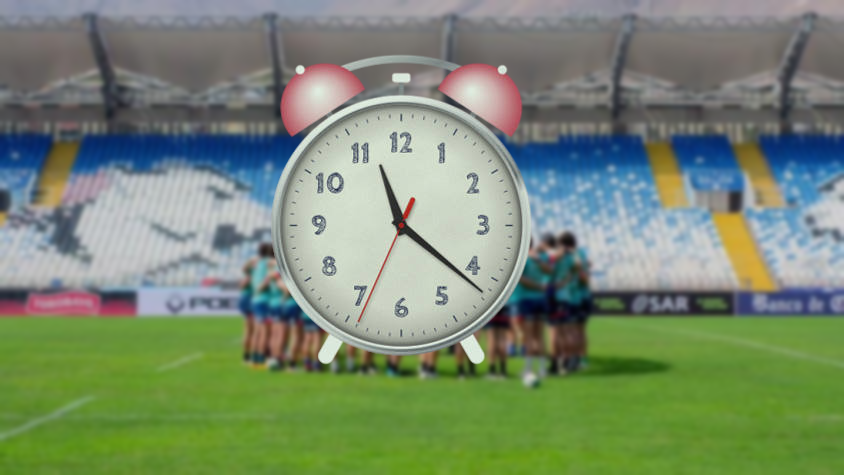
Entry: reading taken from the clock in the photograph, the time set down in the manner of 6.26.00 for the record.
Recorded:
11.21.34
